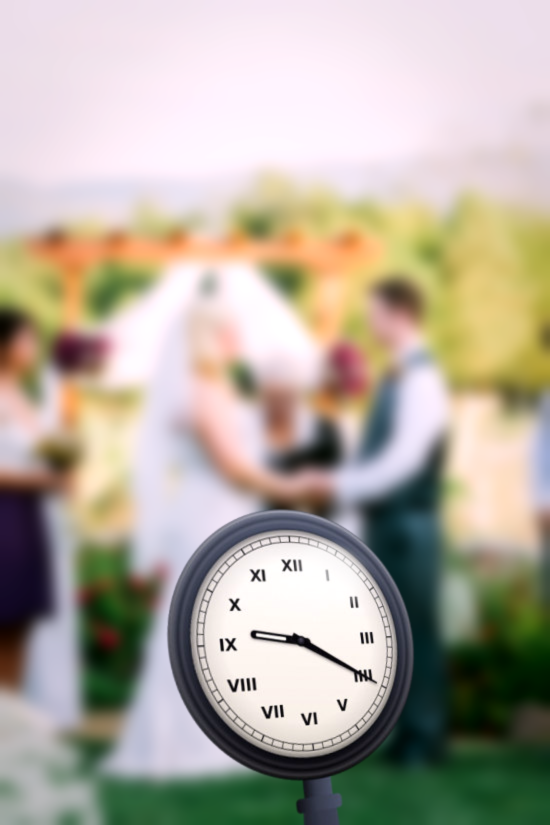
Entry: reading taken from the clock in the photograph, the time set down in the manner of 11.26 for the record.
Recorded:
9.20
